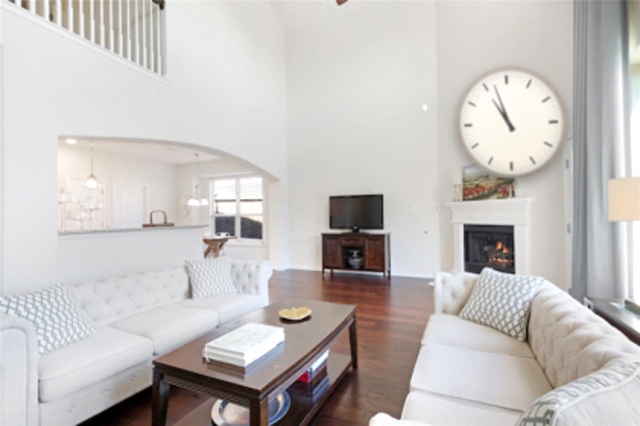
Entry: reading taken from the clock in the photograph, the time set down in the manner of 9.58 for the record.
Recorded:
10.57
